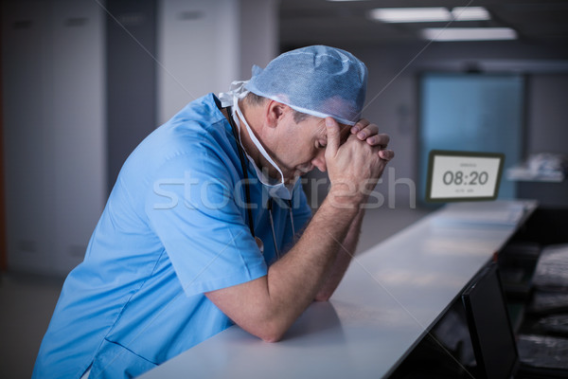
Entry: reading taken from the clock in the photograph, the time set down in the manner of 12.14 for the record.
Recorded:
8.20
